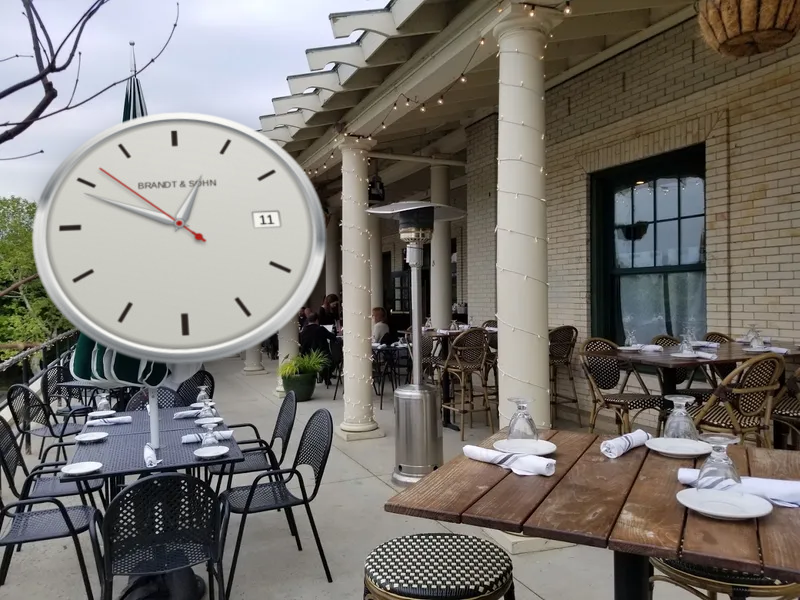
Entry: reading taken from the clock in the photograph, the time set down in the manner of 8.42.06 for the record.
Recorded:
12.48.52
